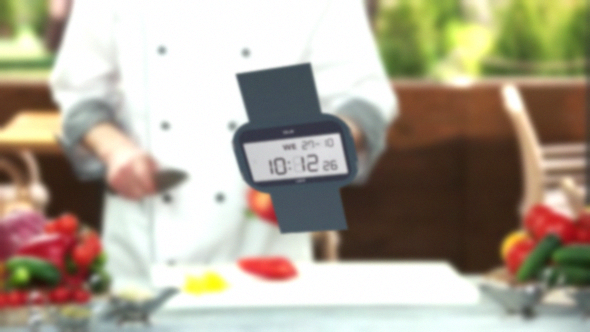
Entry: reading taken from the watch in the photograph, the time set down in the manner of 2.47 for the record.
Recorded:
10.12
